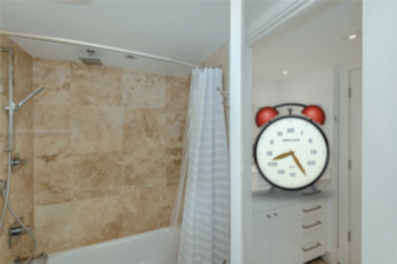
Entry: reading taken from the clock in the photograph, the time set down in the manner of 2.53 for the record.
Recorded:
8.25
